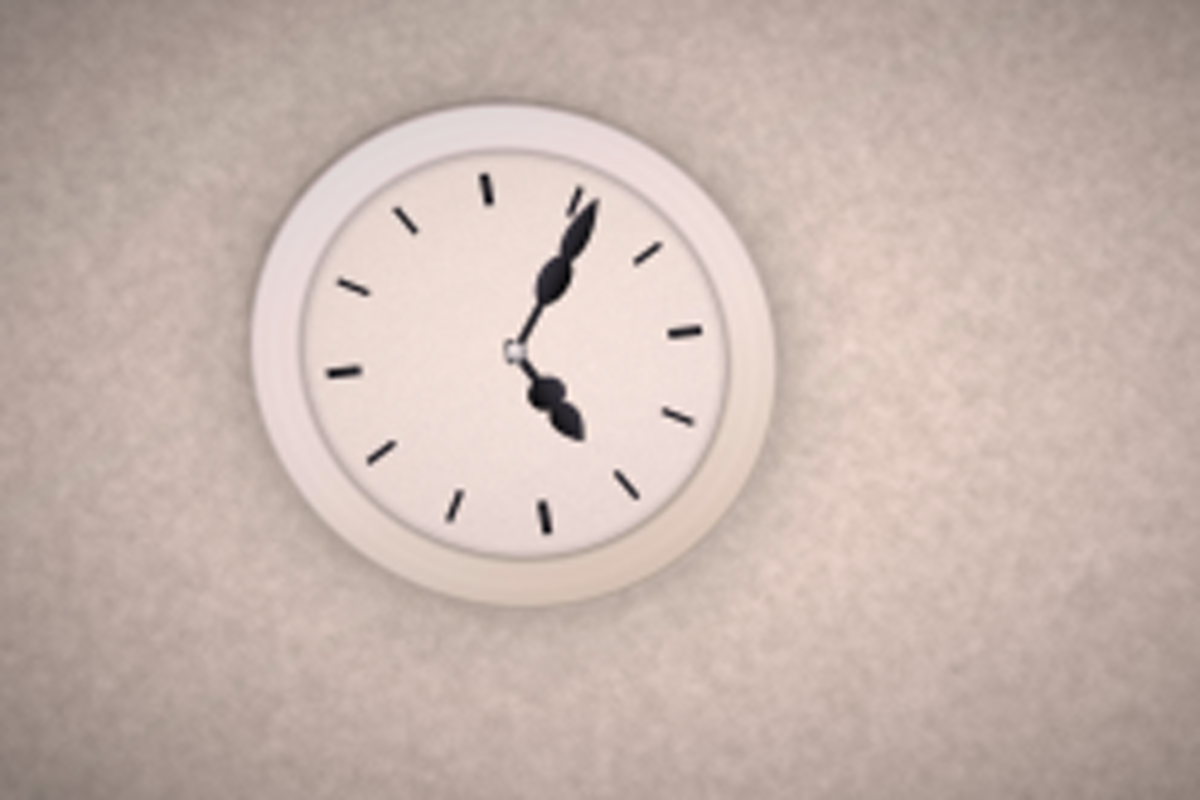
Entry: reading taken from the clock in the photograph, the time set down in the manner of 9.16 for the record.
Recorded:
5.06
